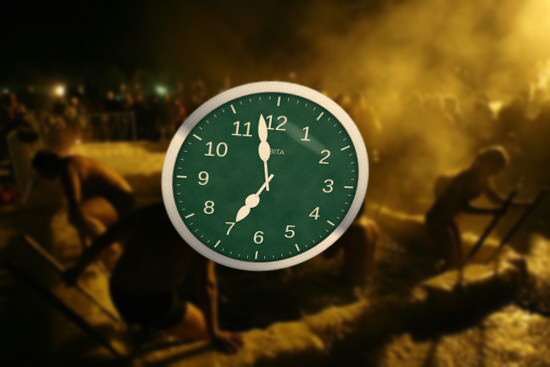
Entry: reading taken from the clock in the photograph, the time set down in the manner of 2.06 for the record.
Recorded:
6.58
